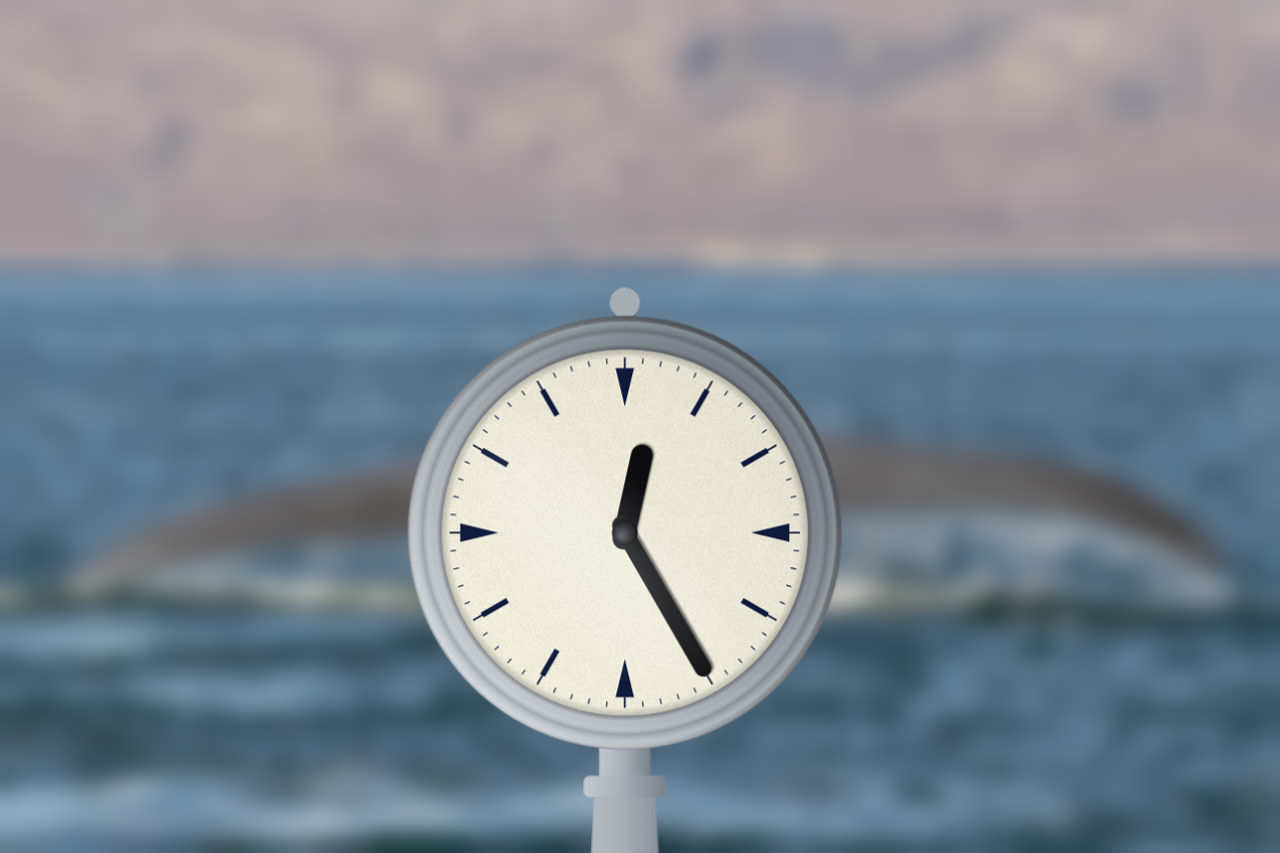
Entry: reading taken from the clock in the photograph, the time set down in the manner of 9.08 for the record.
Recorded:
12.25
